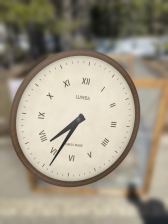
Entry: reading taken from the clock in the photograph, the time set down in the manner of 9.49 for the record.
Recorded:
7.34
